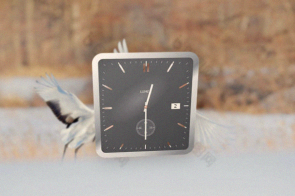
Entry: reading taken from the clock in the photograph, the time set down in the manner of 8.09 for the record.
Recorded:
12.30
